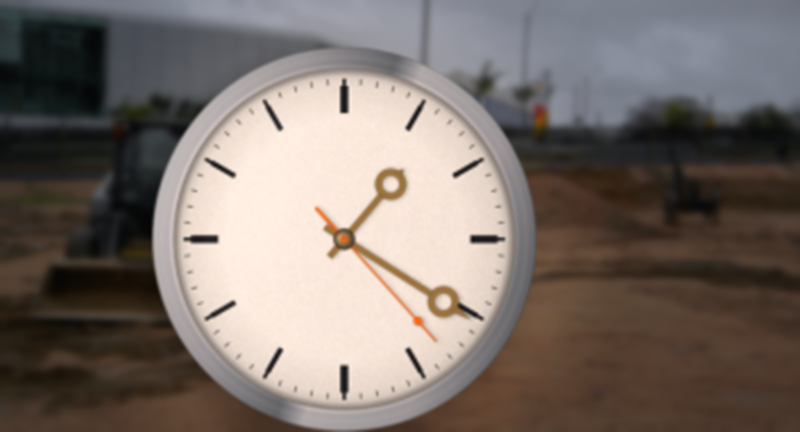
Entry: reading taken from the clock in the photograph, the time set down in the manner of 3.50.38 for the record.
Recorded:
1.20.23
